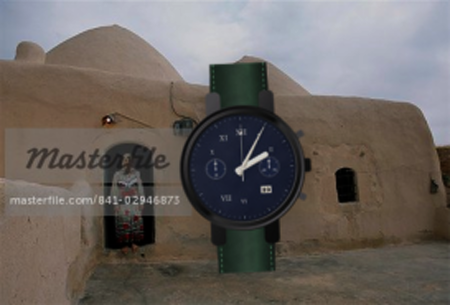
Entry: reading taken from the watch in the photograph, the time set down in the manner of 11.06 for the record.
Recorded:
2.05
